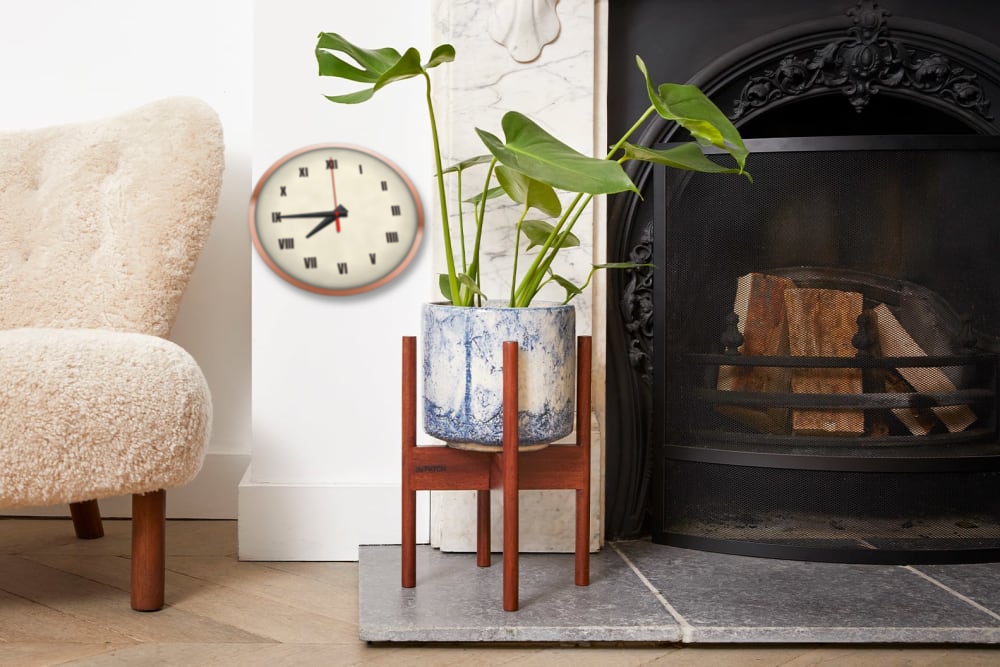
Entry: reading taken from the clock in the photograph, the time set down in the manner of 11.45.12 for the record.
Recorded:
7.45.00
